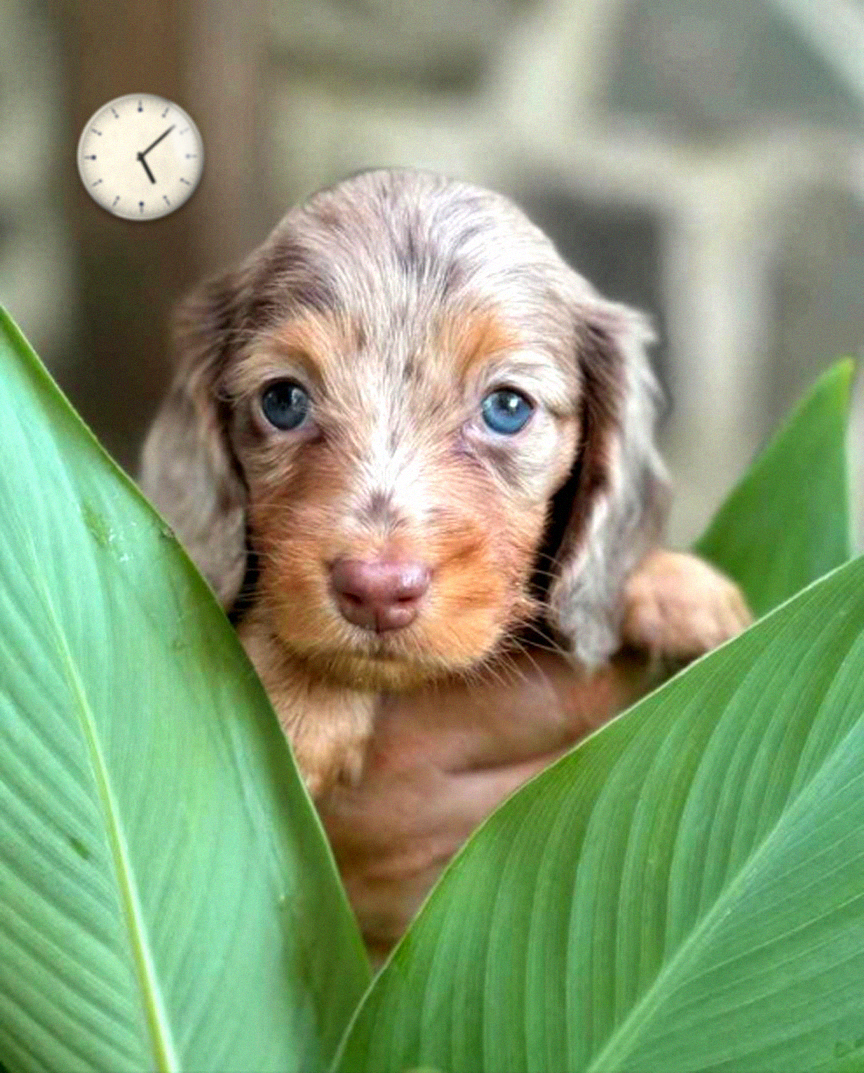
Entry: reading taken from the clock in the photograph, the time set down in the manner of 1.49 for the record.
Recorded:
5.08
